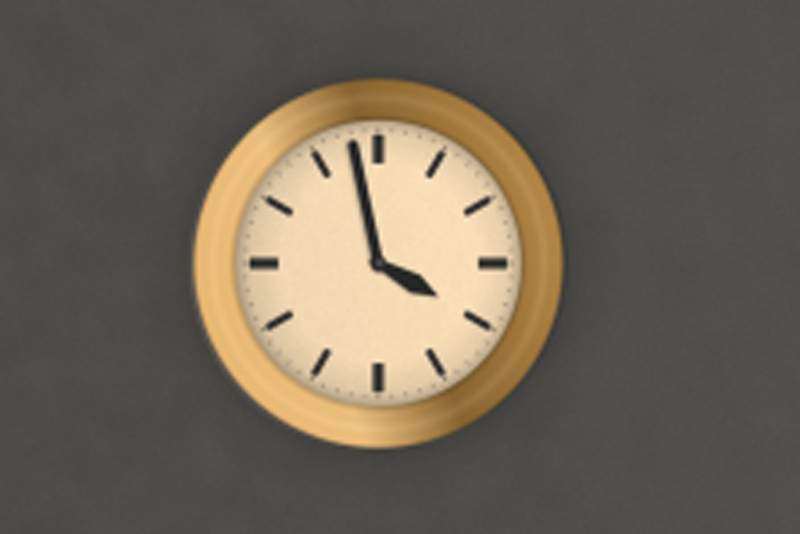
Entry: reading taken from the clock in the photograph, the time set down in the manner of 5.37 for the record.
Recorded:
3.58
